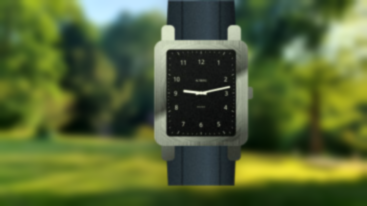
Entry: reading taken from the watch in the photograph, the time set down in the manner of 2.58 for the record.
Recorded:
9.13
